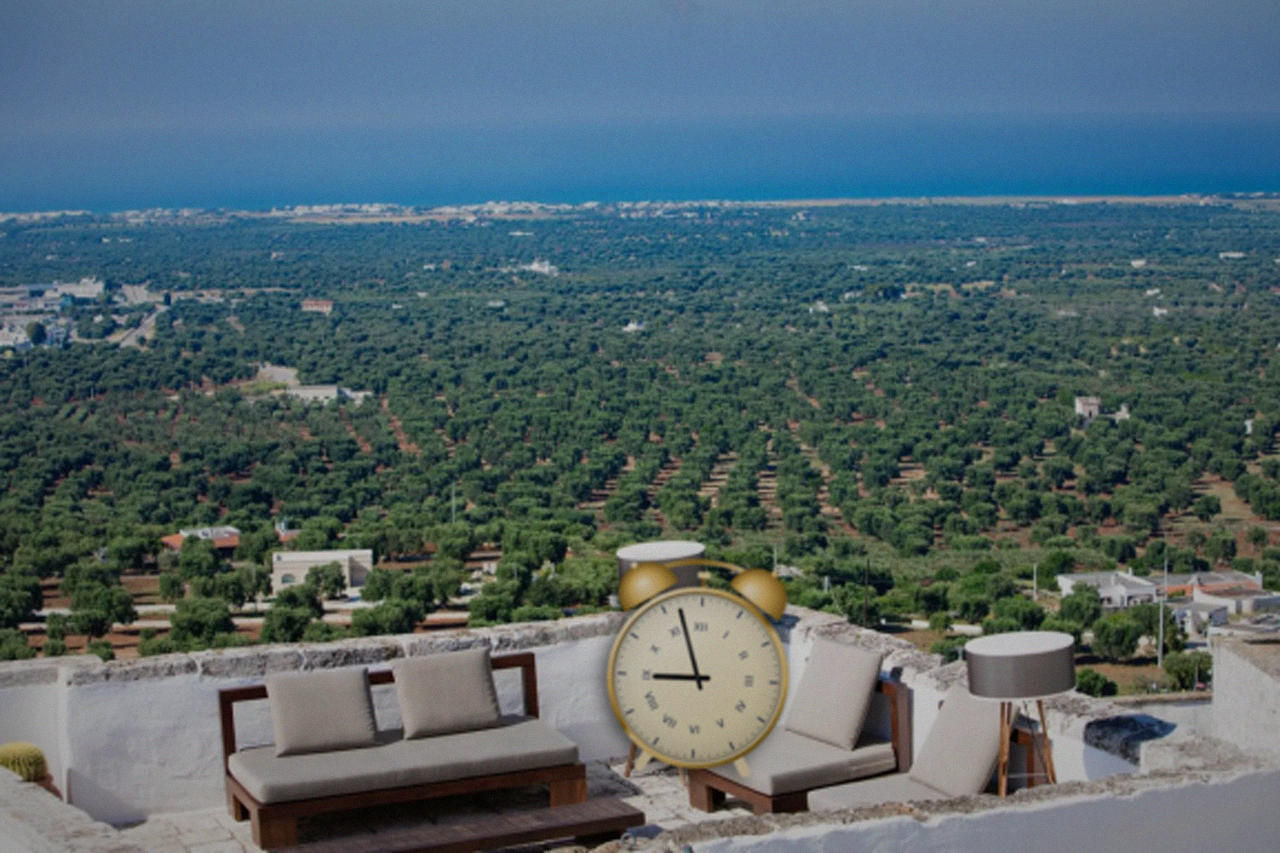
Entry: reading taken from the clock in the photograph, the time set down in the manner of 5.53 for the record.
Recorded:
8.57
